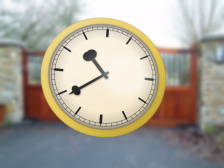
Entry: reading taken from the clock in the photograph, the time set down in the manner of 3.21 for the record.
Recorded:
10.39
